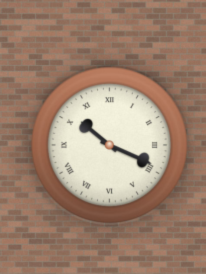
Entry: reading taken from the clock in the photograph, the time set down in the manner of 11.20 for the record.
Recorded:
10.19
